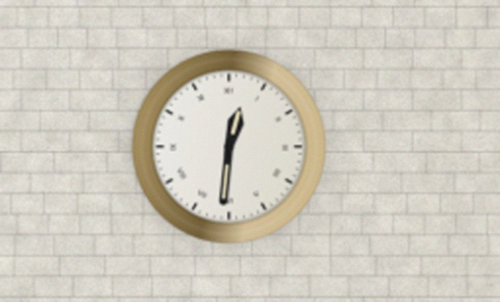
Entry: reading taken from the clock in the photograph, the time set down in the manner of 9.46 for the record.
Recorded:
12.31
